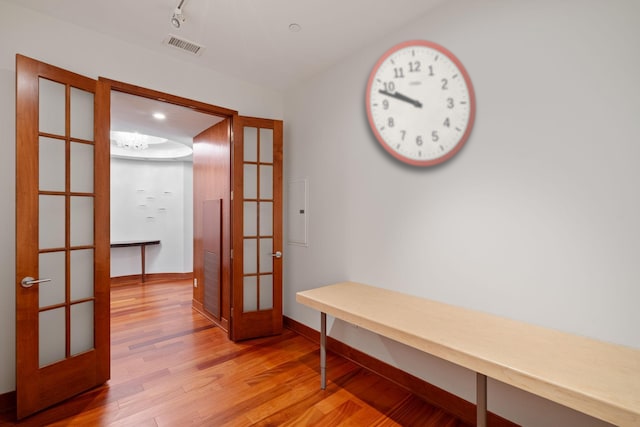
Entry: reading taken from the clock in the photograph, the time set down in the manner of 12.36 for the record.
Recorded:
9.48
